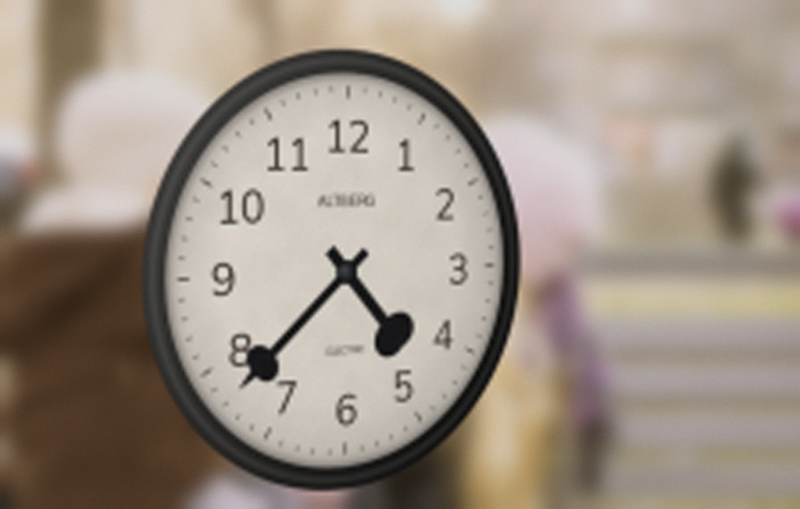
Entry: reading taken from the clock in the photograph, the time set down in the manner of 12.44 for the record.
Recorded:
4.38
